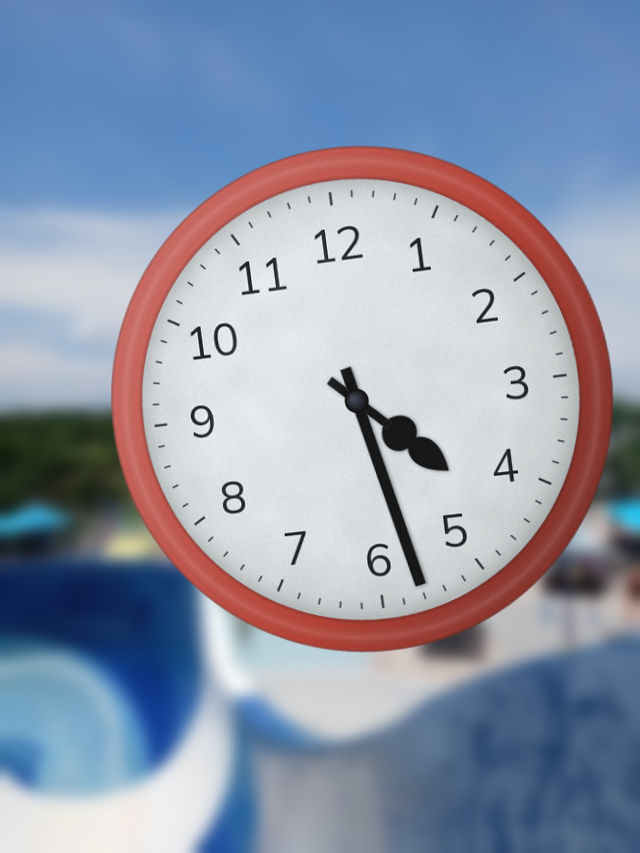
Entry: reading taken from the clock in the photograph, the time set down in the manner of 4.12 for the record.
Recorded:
4.28
